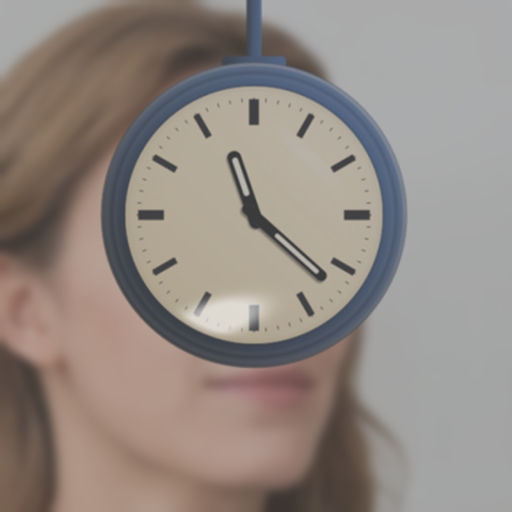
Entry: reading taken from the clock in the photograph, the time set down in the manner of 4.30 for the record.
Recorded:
11.22
